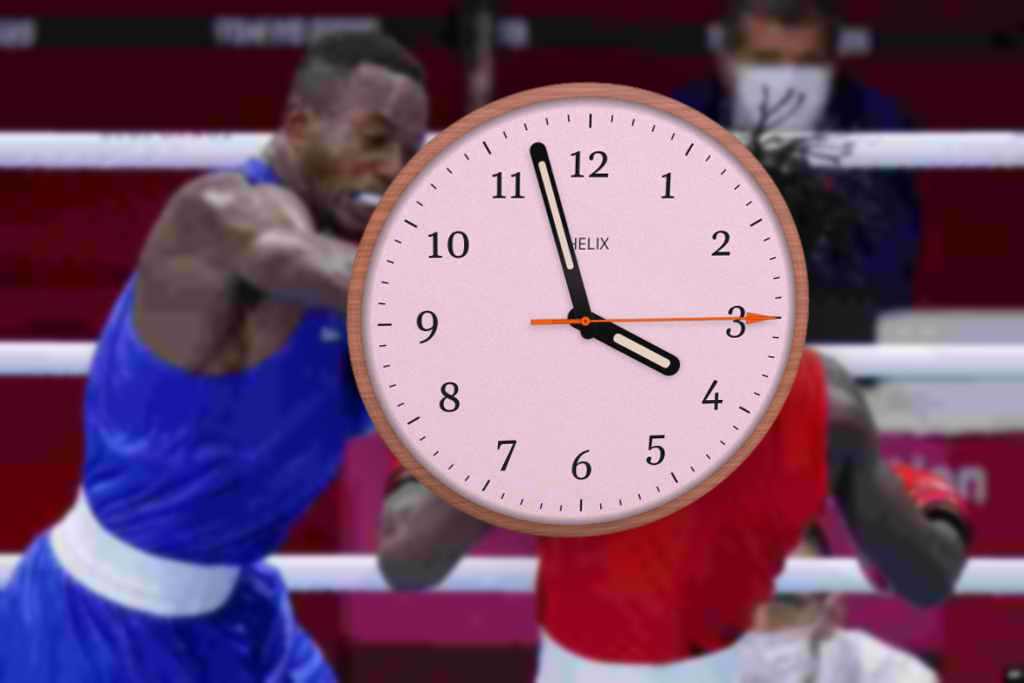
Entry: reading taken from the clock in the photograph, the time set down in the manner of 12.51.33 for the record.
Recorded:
3.57.15
